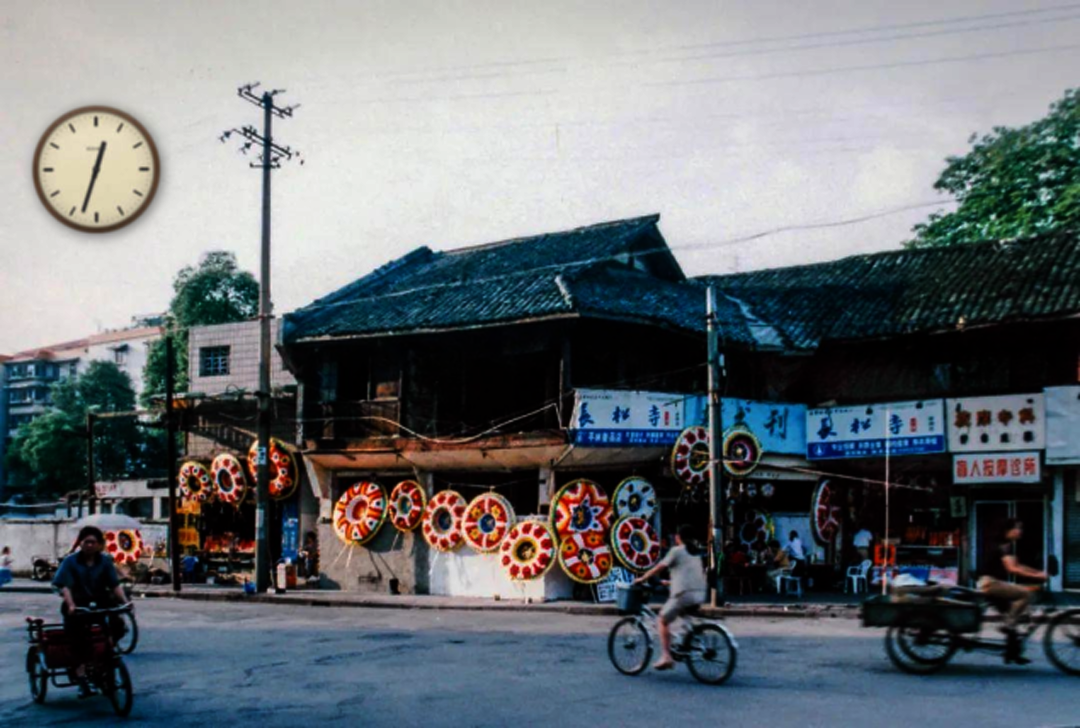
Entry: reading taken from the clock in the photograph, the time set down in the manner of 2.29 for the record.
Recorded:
12.33
